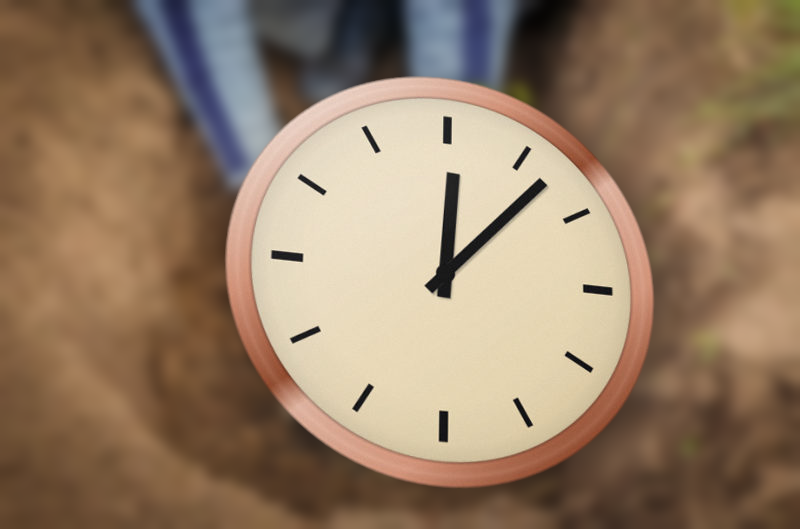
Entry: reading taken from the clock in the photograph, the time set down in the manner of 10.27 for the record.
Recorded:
12.07
